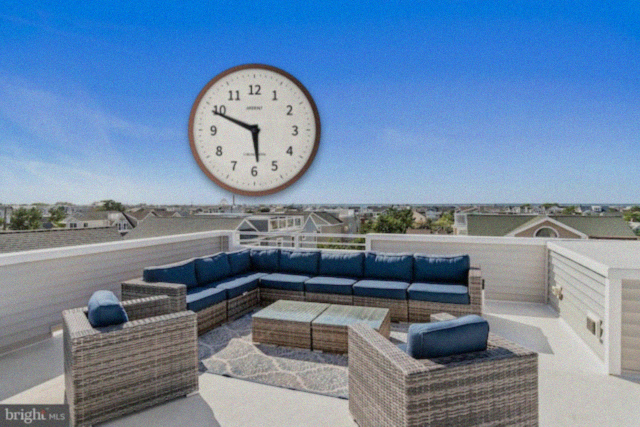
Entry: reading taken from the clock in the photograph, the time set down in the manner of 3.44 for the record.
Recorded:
5.49
